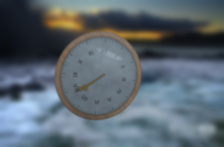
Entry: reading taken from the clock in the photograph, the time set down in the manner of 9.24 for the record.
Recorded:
7.39
